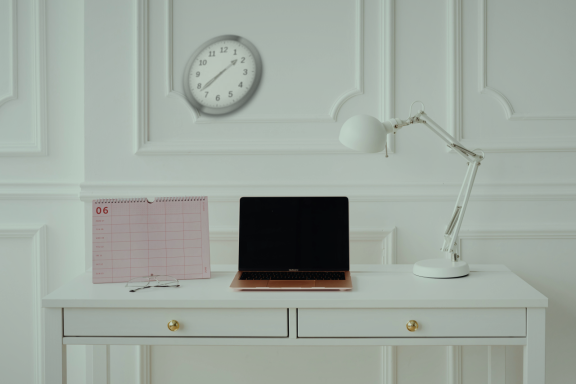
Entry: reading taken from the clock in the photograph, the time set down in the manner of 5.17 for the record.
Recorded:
1.38
